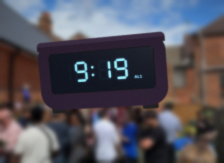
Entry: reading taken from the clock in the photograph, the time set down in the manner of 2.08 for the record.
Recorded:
9.19
